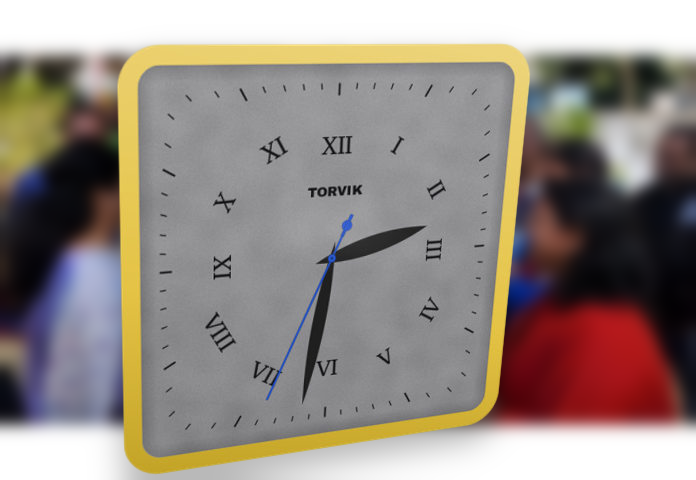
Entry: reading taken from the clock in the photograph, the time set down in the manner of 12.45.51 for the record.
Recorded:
2.31.34
